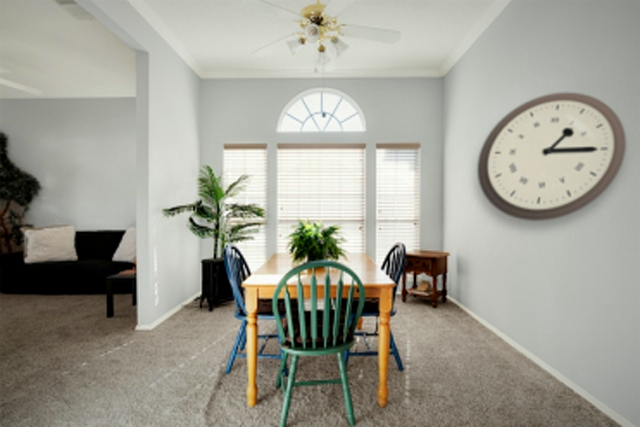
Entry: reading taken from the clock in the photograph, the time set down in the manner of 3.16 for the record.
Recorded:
1.15
